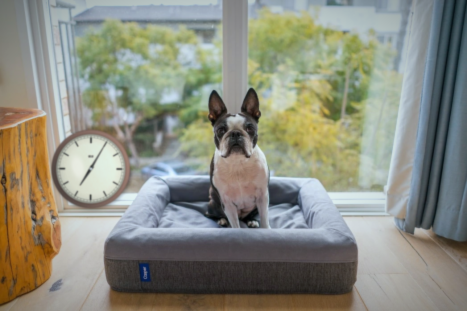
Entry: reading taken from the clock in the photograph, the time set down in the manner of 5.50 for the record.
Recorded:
7.05
